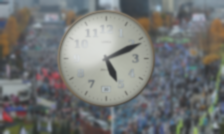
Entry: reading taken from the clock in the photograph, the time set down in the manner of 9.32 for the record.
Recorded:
5.11
